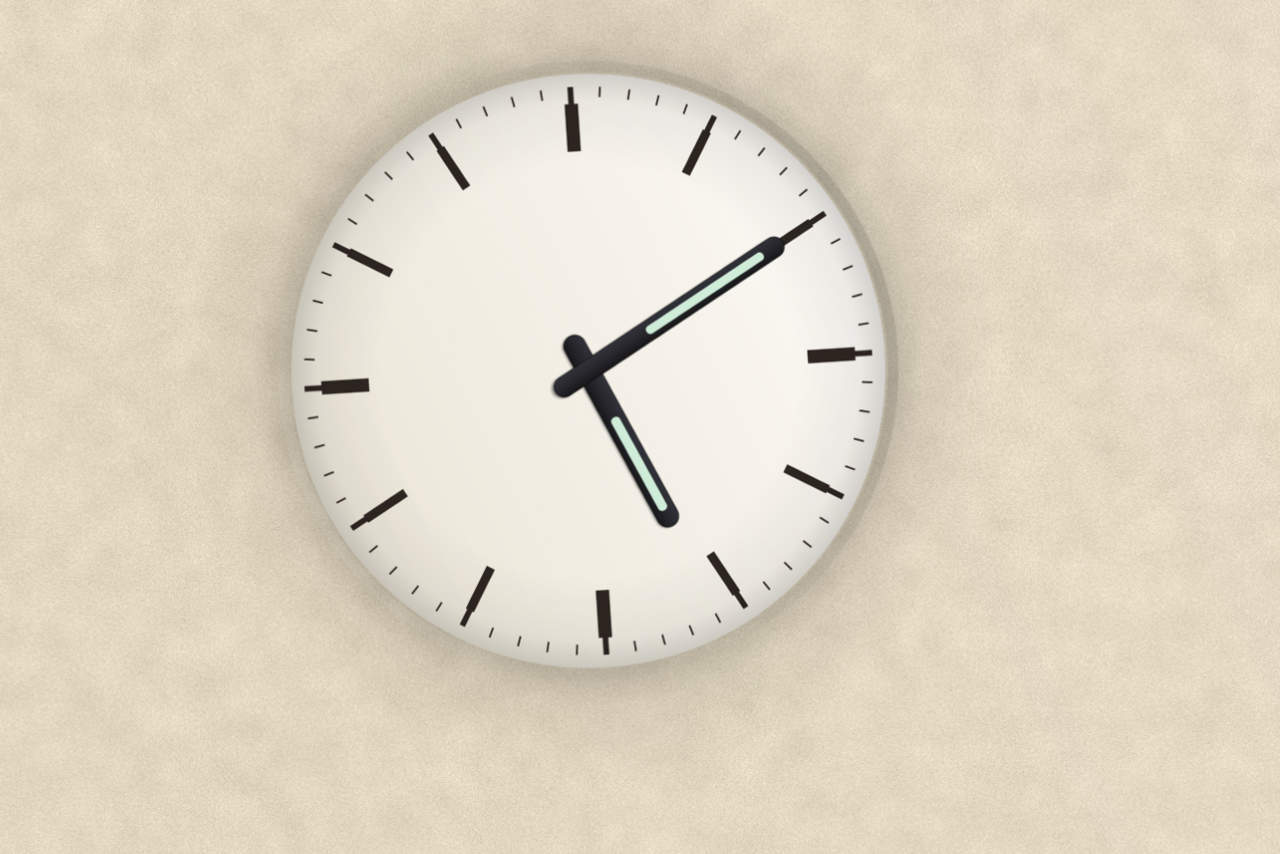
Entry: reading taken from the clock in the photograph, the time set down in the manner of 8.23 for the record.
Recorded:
5.10
